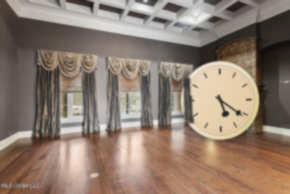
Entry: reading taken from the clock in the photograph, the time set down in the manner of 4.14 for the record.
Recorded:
5.21
